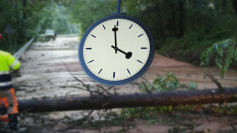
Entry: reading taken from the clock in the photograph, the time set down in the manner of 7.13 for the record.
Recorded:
3.59
